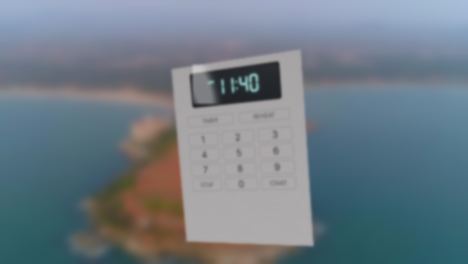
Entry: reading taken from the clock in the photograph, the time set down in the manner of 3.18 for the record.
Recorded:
11.40
